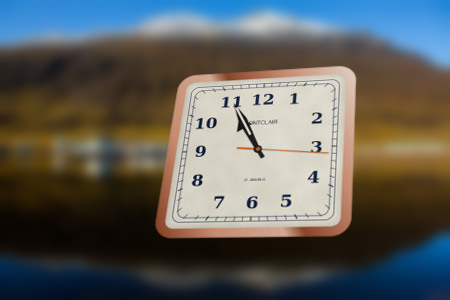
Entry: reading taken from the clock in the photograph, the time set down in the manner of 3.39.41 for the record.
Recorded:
10.55.16
